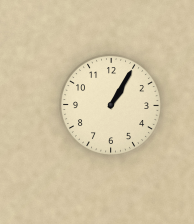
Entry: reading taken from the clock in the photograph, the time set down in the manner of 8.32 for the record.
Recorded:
1.05
